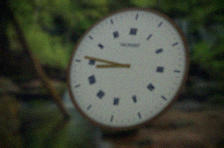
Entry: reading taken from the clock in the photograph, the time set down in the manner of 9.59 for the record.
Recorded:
8.46
